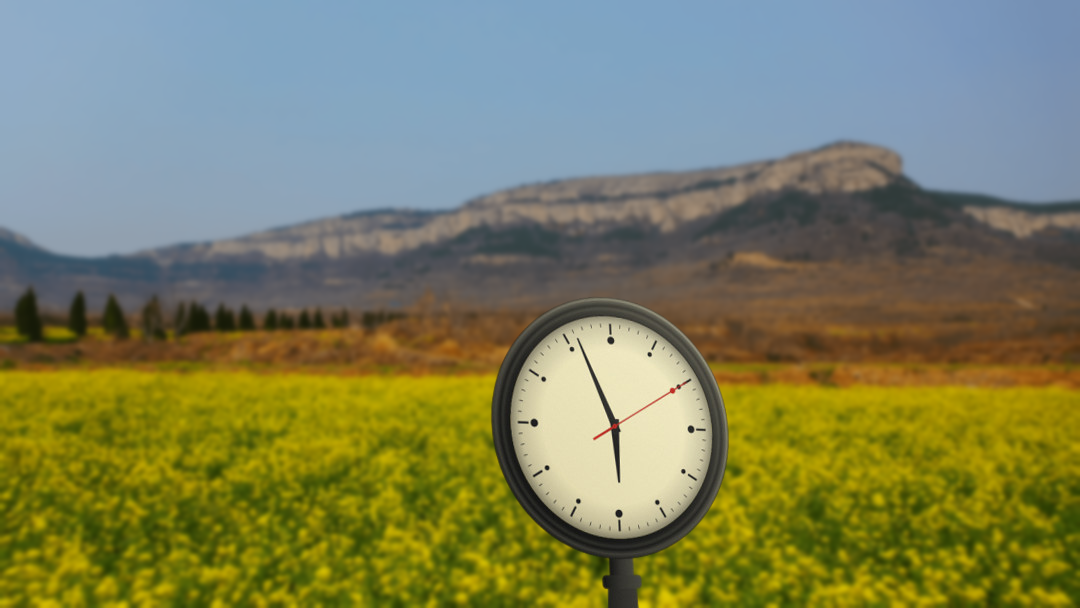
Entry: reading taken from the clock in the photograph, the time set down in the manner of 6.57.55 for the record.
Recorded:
5.56.10
